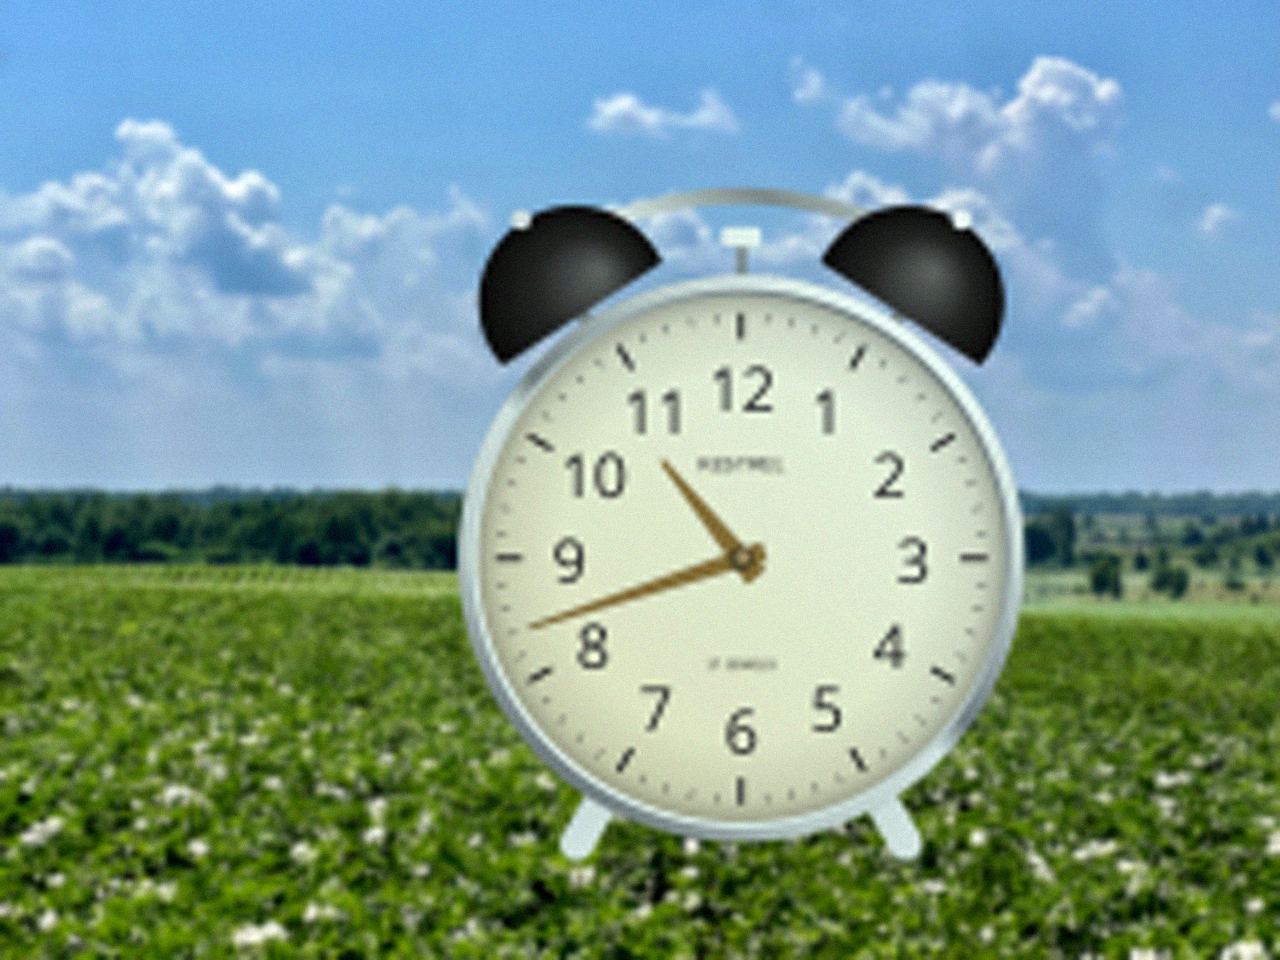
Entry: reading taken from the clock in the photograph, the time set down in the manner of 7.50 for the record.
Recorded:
10.42
